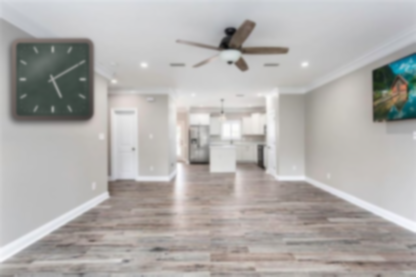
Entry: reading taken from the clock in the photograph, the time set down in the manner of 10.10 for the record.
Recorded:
5.10
